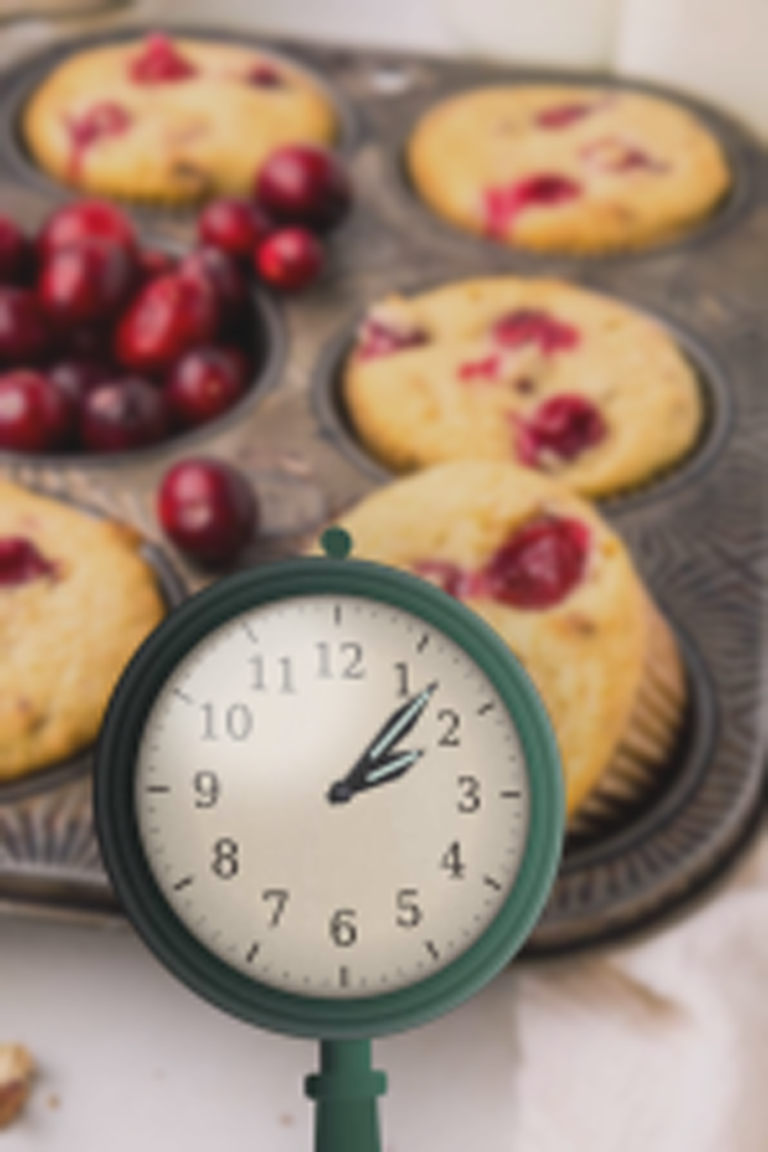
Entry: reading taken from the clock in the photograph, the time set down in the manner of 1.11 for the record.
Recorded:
2.07
